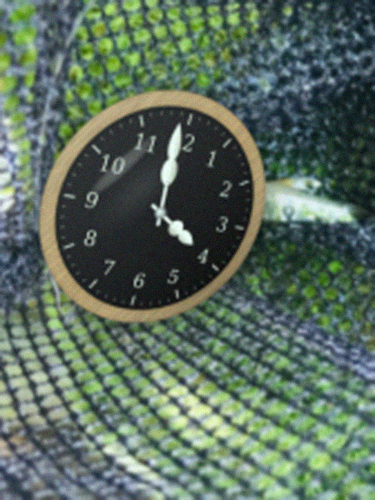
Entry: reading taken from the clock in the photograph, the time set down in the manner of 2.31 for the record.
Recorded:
3.59
